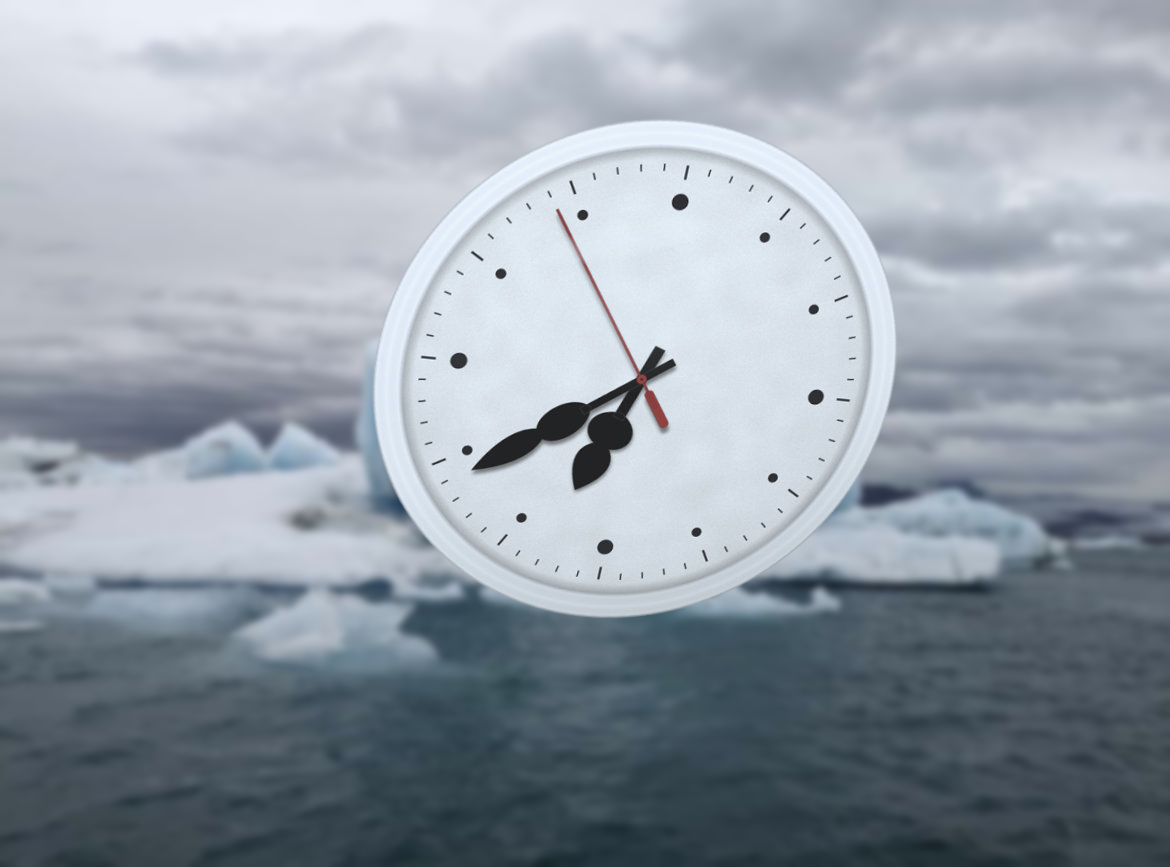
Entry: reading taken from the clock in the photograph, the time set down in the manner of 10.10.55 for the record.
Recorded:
6.38.54
